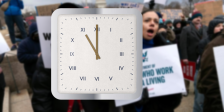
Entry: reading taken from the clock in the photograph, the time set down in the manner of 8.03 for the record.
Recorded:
11.00
